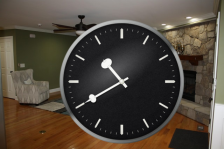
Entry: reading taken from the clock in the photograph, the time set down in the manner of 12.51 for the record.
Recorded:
10.40
